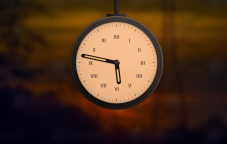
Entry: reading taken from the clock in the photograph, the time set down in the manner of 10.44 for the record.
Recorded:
5.47
